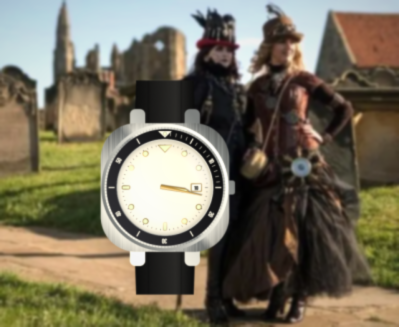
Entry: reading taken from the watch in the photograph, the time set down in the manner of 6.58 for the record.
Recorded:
3.17
